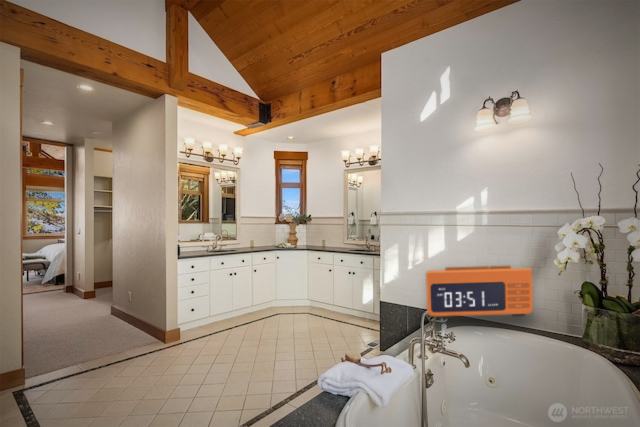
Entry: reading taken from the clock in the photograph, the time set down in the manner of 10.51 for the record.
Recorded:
3.51
